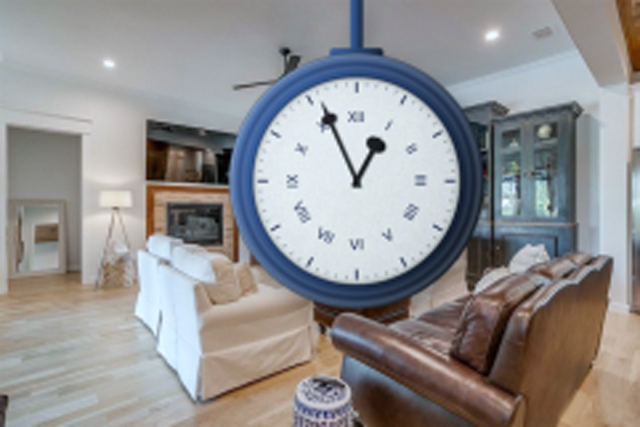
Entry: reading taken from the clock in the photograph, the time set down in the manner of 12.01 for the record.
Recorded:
12.56
